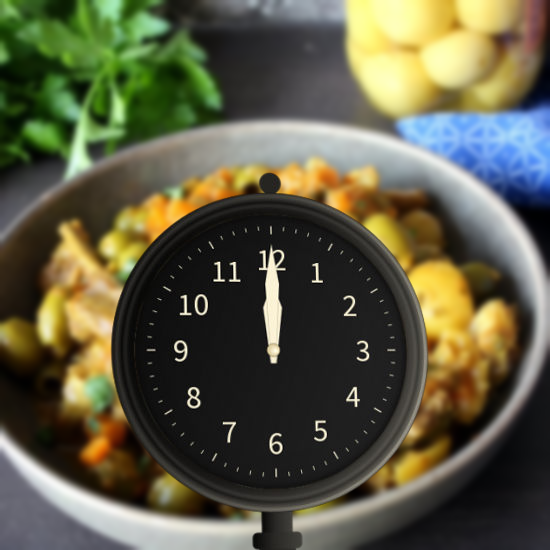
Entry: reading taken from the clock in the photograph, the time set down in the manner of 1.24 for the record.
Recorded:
12.00
